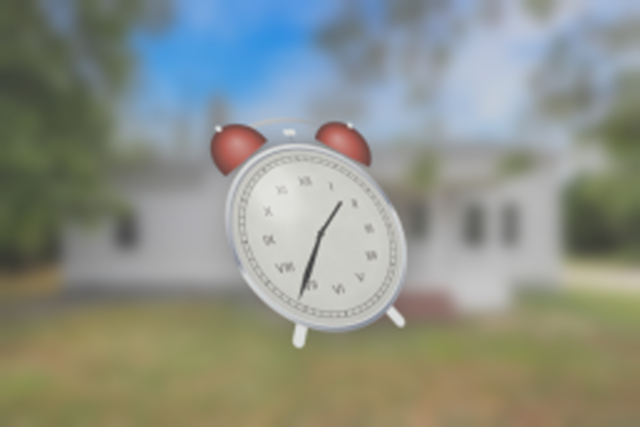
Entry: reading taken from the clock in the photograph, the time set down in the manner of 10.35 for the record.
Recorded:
1.36
